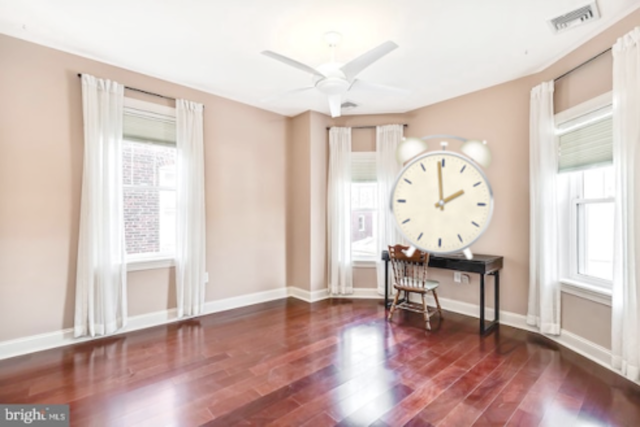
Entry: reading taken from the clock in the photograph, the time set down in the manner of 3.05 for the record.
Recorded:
1.59
